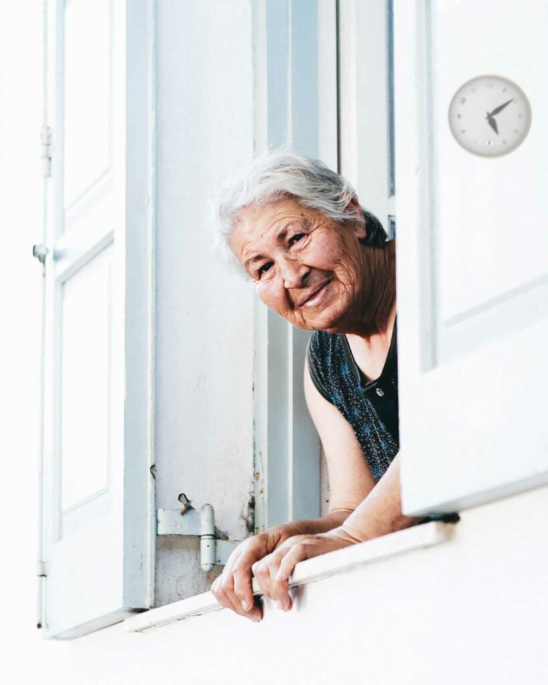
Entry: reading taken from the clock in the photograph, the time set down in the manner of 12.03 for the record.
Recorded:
5.09
